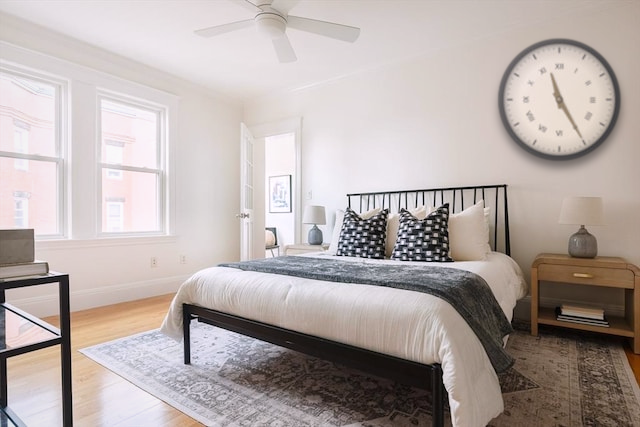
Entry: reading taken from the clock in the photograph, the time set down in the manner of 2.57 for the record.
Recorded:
11.25
